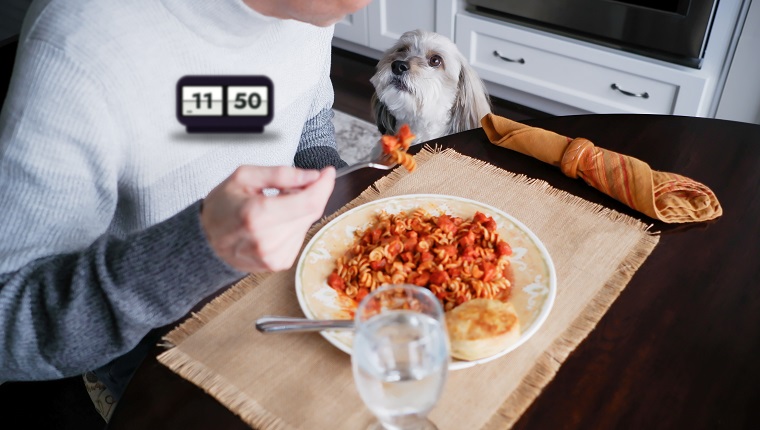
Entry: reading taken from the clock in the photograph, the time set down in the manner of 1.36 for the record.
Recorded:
11.50
